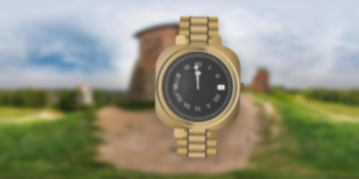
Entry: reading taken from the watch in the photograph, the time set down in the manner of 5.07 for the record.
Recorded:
11.59
